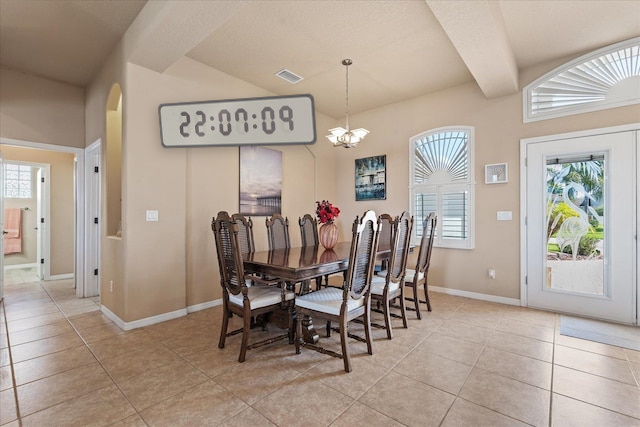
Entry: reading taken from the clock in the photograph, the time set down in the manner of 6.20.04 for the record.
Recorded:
22.07.09
